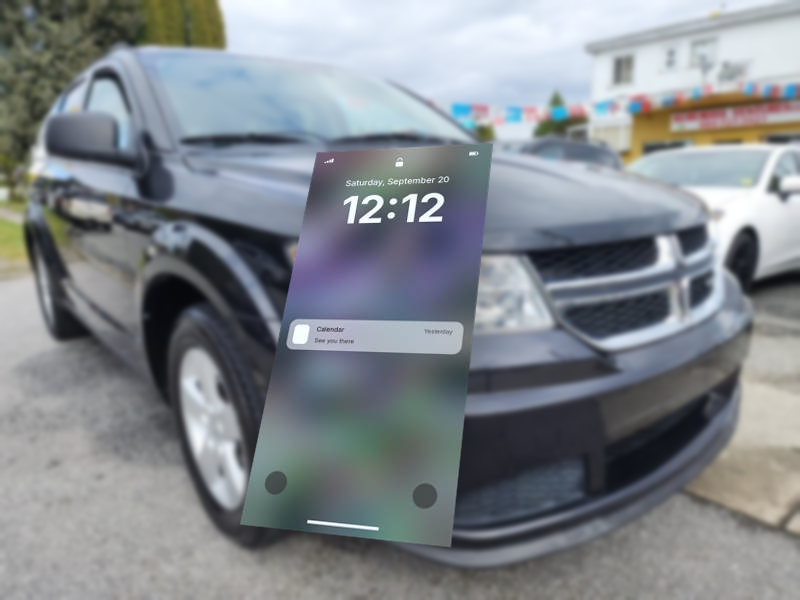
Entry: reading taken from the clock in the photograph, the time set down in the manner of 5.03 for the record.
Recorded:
12.12
